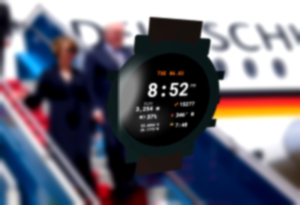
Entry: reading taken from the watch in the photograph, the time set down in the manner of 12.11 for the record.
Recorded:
8.52
